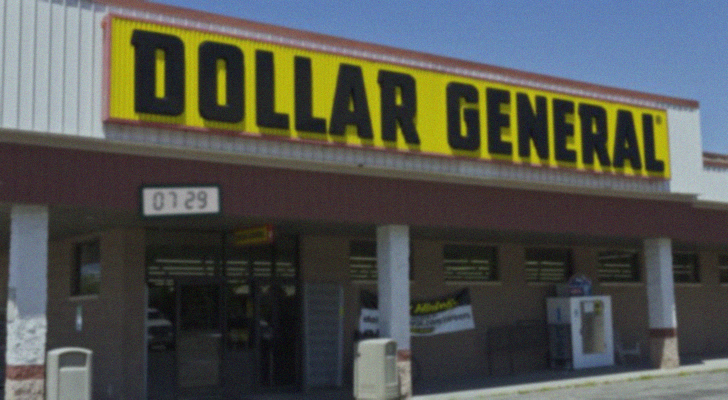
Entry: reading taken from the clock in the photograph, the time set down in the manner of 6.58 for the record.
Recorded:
7.29
